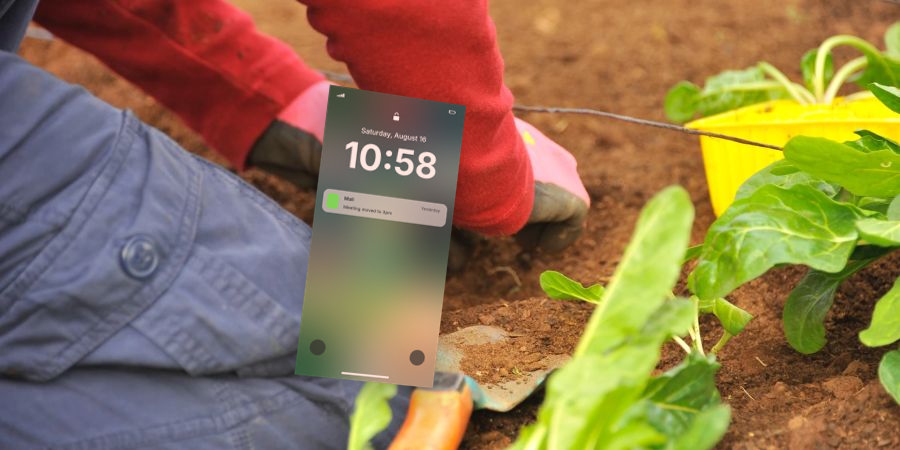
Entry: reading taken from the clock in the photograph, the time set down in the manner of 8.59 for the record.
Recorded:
10.58
